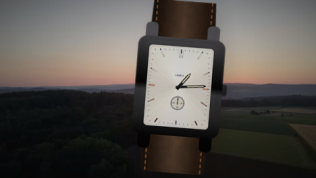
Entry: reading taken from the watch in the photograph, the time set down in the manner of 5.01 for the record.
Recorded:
1.14
